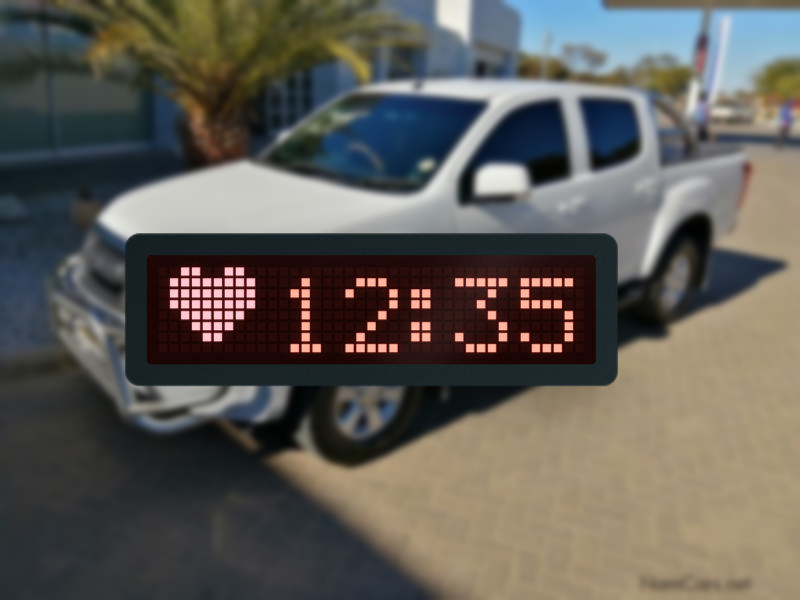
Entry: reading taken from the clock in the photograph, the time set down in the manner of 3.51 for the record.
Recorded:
12.35
